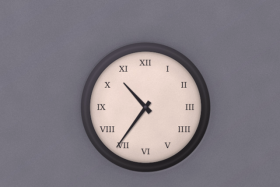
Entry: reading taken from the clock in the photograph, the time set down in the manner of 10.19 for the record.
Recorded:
10.36
